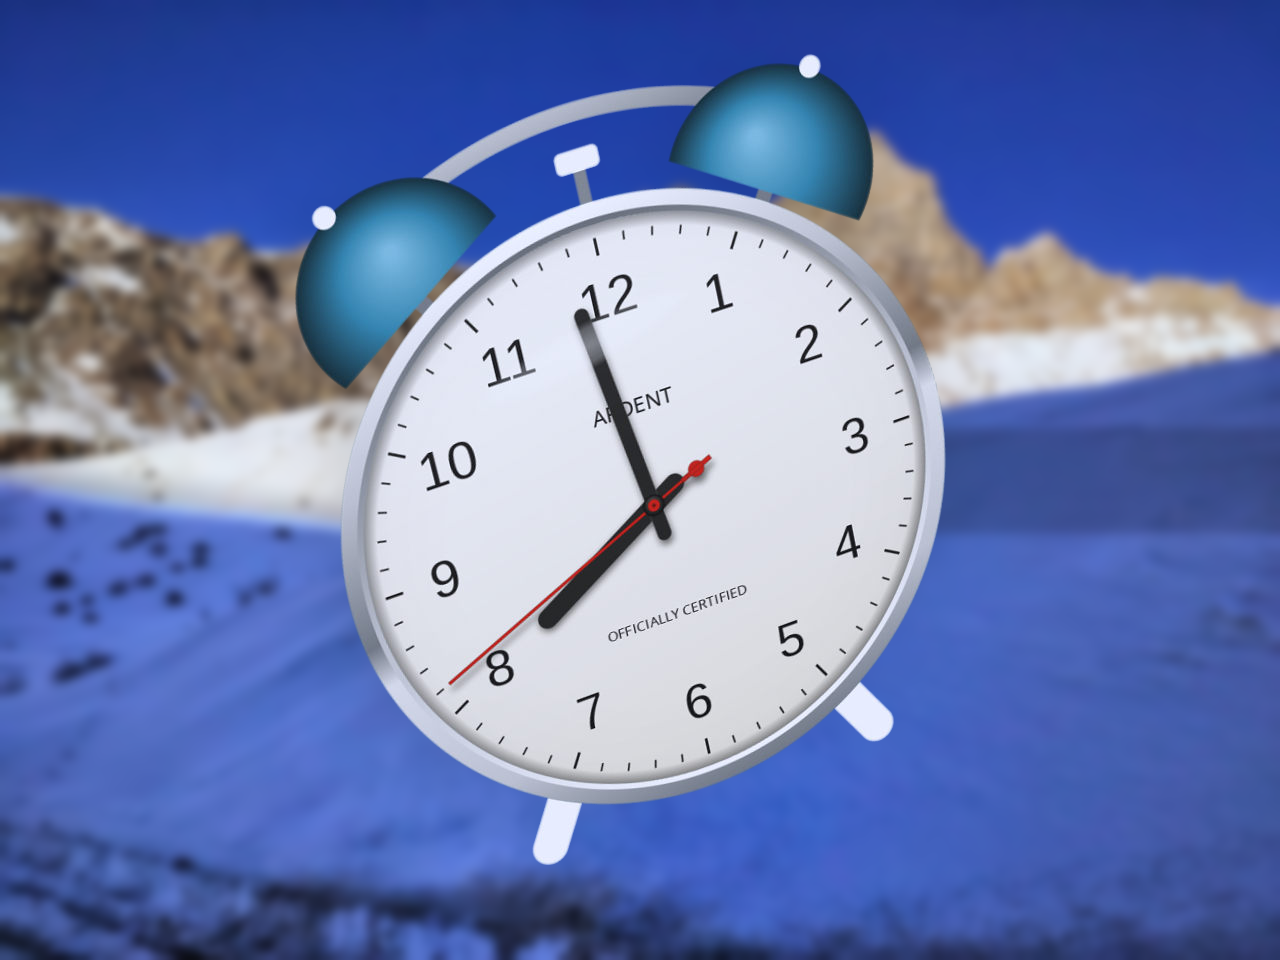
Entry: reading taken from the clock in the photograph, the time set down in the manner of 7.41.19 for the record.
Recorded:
7.58.41
